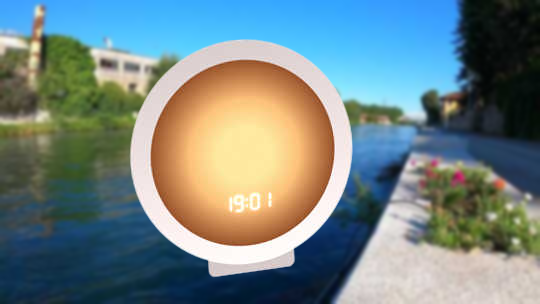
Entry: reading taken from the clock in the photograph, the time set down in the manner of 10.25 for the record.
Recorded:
19.01
